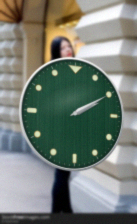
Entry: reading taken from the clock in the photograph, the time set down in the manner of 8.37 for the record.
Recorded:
2.10
